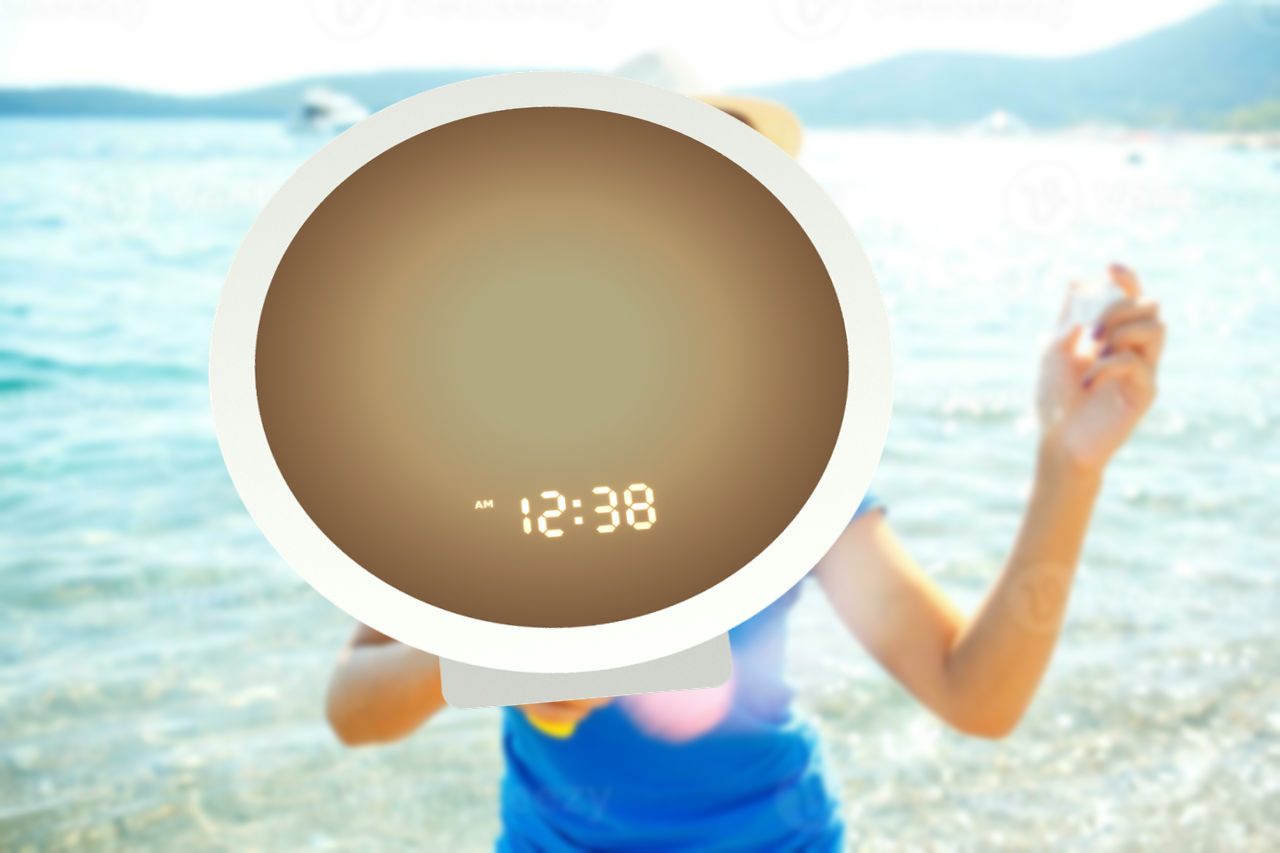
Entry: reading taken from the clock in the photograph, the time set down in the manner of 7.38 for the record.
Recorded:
12.38
